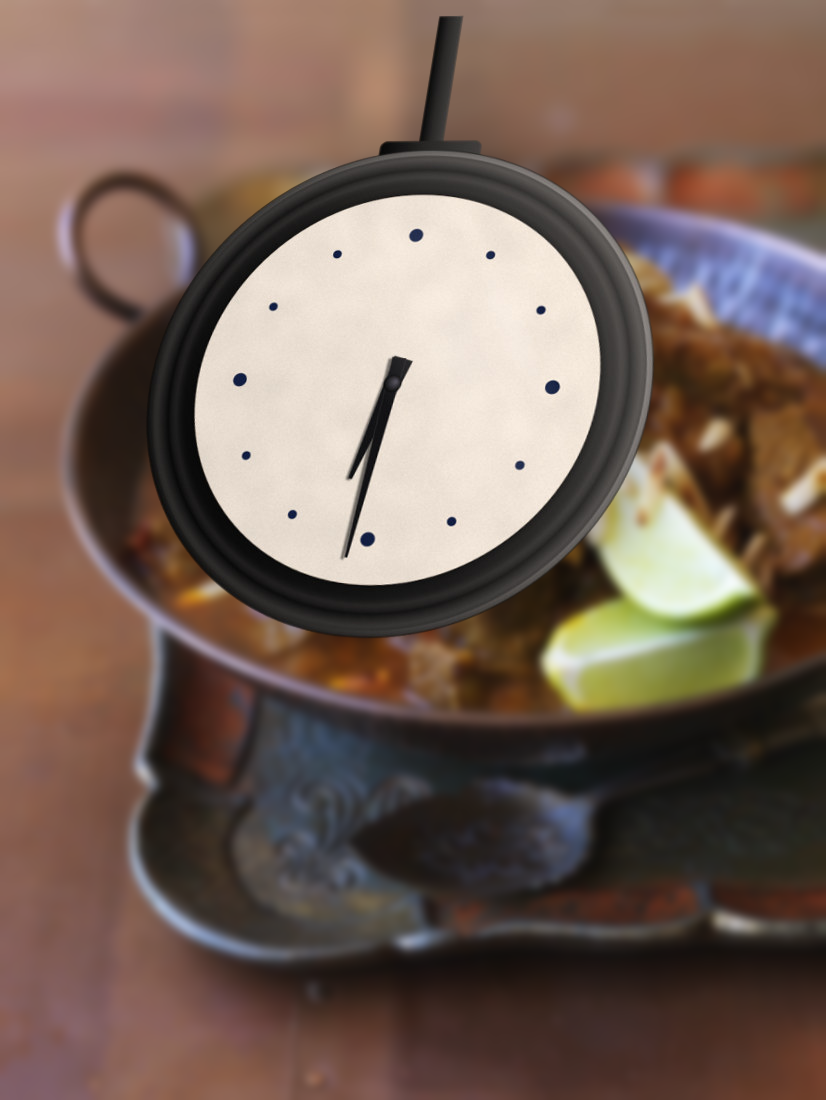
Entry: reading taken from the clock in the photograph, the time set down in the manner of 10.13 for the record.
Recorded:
6.31
